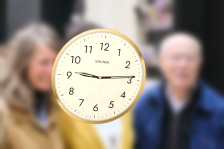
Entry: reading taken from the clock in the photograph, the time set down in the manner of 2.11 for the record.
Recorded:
9.14
